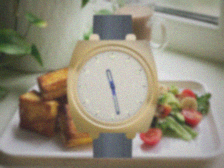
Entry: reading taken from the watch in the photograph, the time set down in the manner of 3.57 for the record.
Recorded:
11.28
